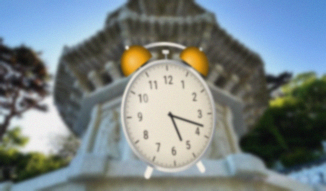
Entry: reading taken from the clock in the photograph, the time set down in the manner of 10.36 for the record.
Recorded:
5.18
